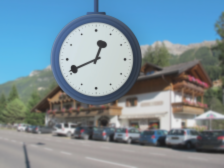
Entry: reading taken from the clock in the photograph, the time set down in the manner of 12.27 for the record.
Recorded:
12.41
